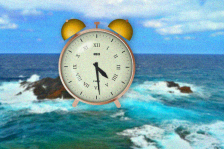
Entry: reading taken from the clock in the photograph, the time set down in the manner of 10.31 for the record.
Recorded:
4.29
